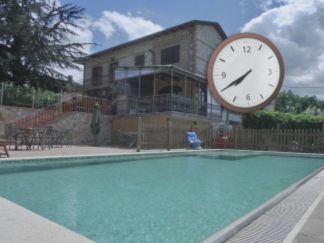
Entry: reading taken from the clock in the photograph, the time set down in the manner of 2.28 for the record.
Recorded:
7.40
